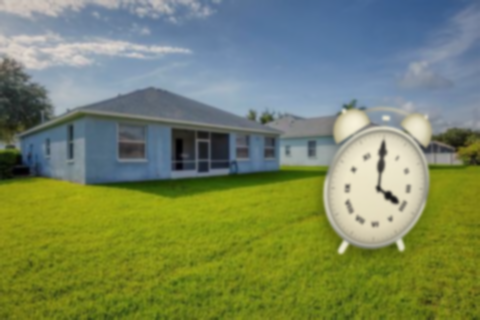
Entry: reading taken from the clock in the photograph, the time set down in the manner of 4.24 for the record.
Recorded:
4.00
